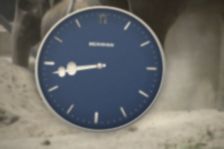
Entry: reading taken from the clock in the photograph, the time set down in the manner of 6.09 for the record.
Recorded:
8.43
